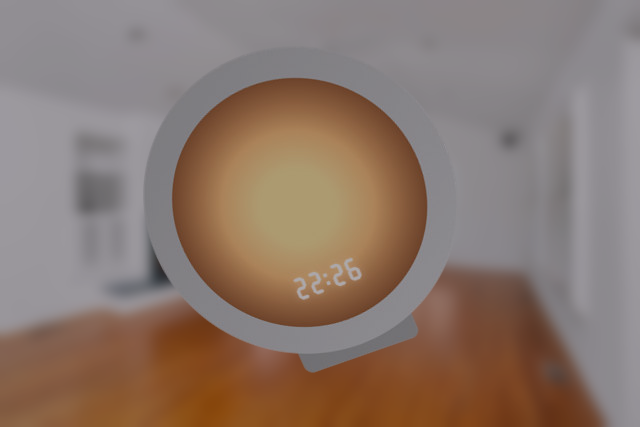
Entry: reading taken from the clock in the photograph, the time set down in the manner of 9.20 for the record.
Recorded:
22.26
